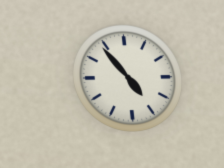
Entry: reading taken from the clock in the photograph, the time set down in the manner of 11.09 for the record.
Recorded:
4.54
